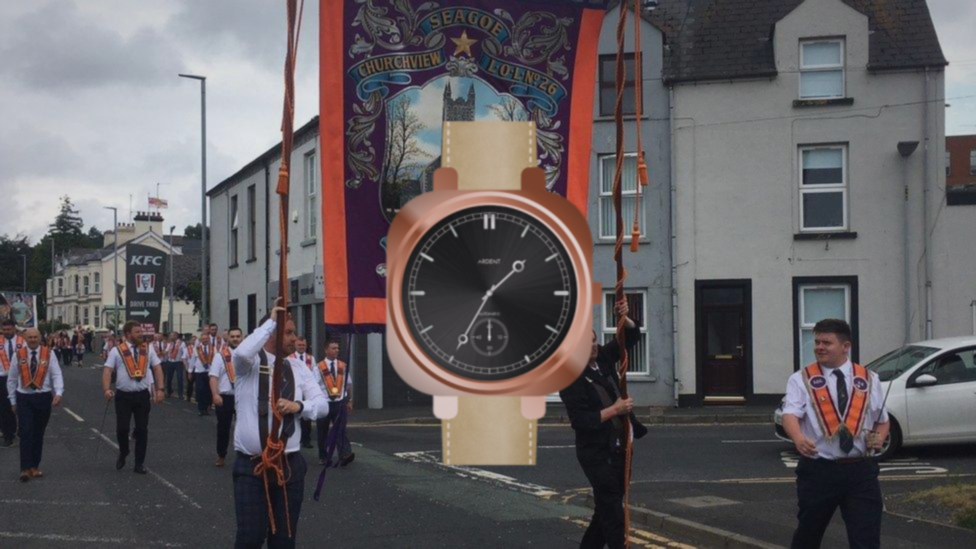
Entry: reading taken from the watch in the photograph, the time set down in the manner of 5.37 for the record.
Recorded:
1.35
